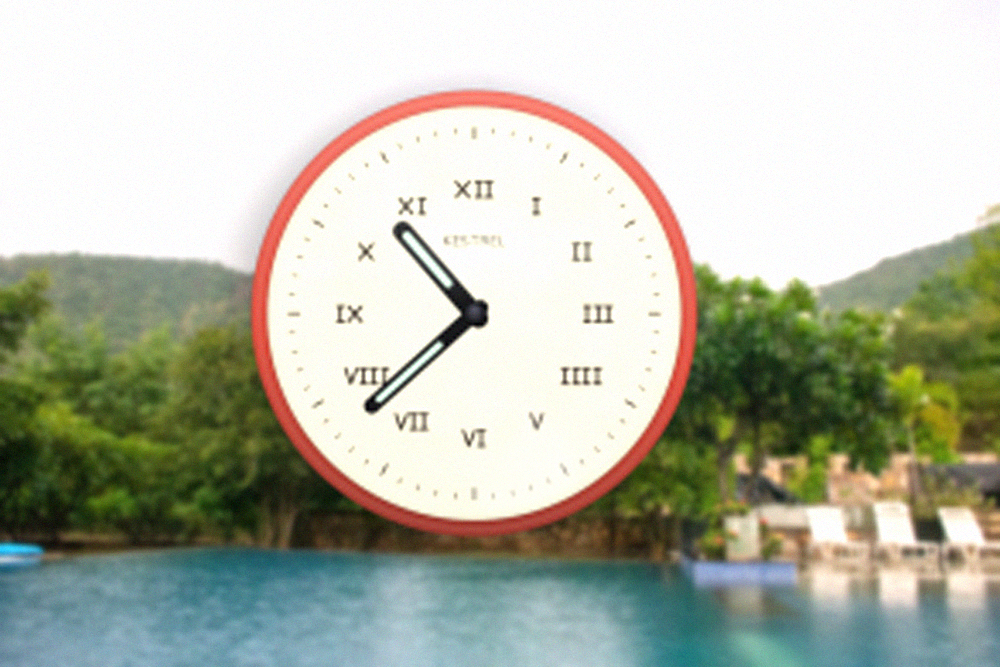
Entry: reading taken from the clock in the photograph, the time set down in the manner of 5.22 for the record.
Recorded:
10.38
